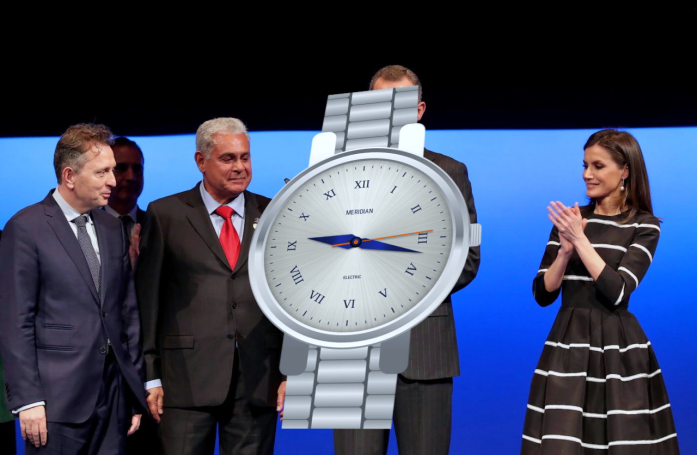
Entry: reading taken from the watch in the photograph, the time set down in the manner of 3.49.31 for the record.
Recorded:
9.17.14
